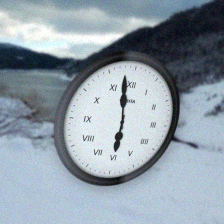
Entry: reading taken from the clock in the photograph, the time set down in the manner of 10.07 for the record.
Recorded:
5.58
